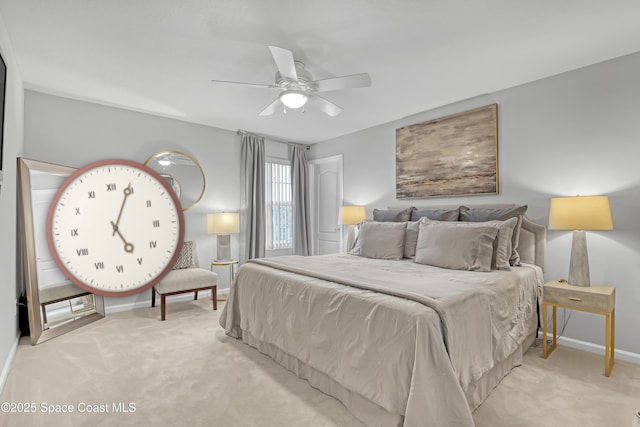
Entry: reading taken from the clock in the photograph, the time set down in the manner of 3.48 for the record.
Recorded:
5.04
